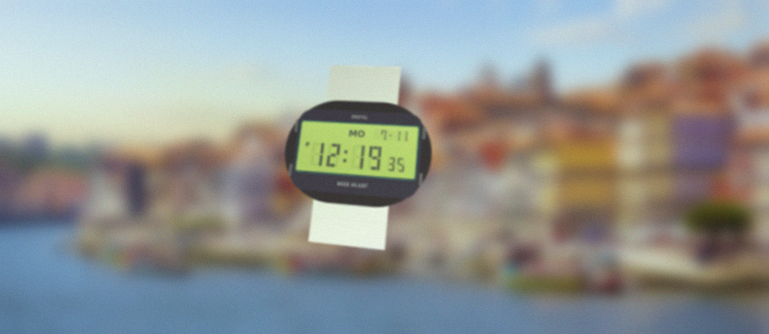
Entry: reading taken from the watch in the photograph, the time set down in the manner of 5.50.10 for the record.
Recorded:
12.19.35
